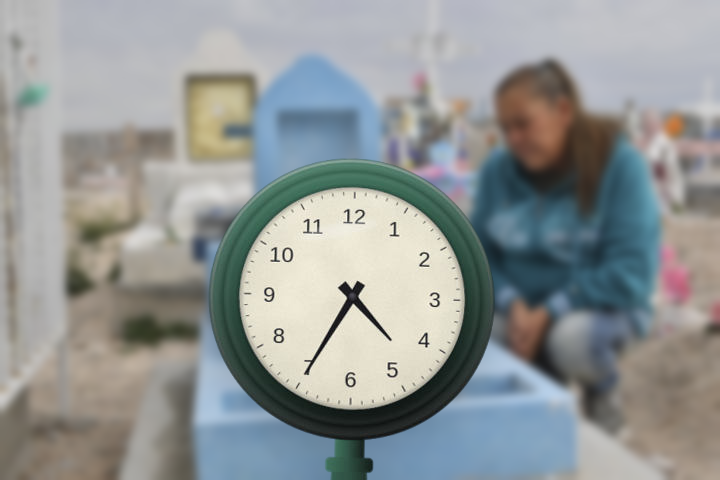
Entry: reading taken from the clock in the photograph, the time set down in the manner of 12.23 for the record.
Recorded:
4.35
